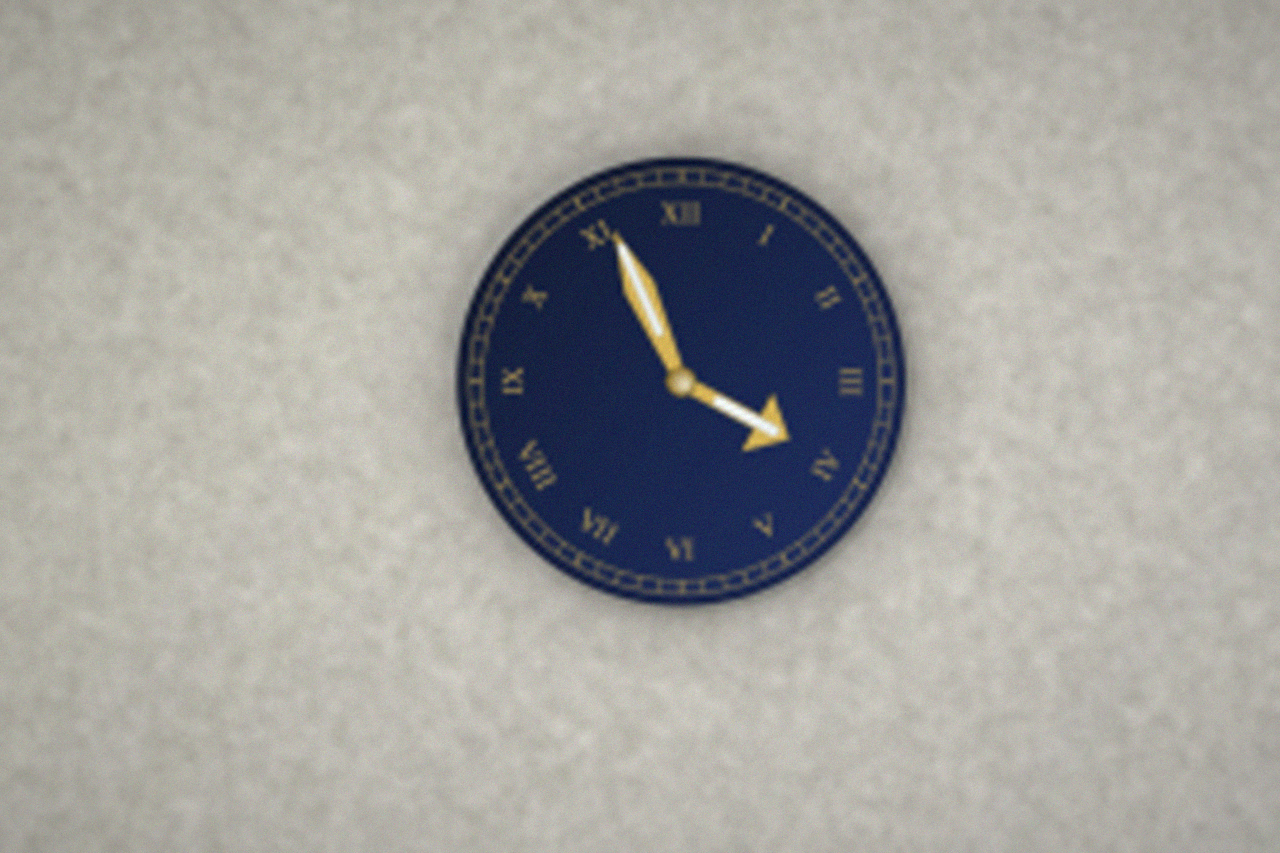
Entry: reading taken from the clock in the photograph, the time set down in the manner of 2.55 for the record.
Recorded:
3.56
